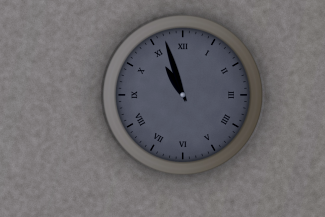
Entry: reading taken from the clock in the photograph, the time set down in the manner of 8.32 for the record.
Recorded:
10.57
